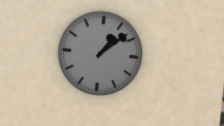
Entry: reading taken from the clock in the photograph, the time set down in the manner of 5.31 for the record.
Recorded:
1.08
